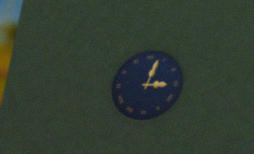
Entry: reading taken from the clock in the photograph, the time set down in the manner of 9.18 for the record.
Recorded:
3.03
